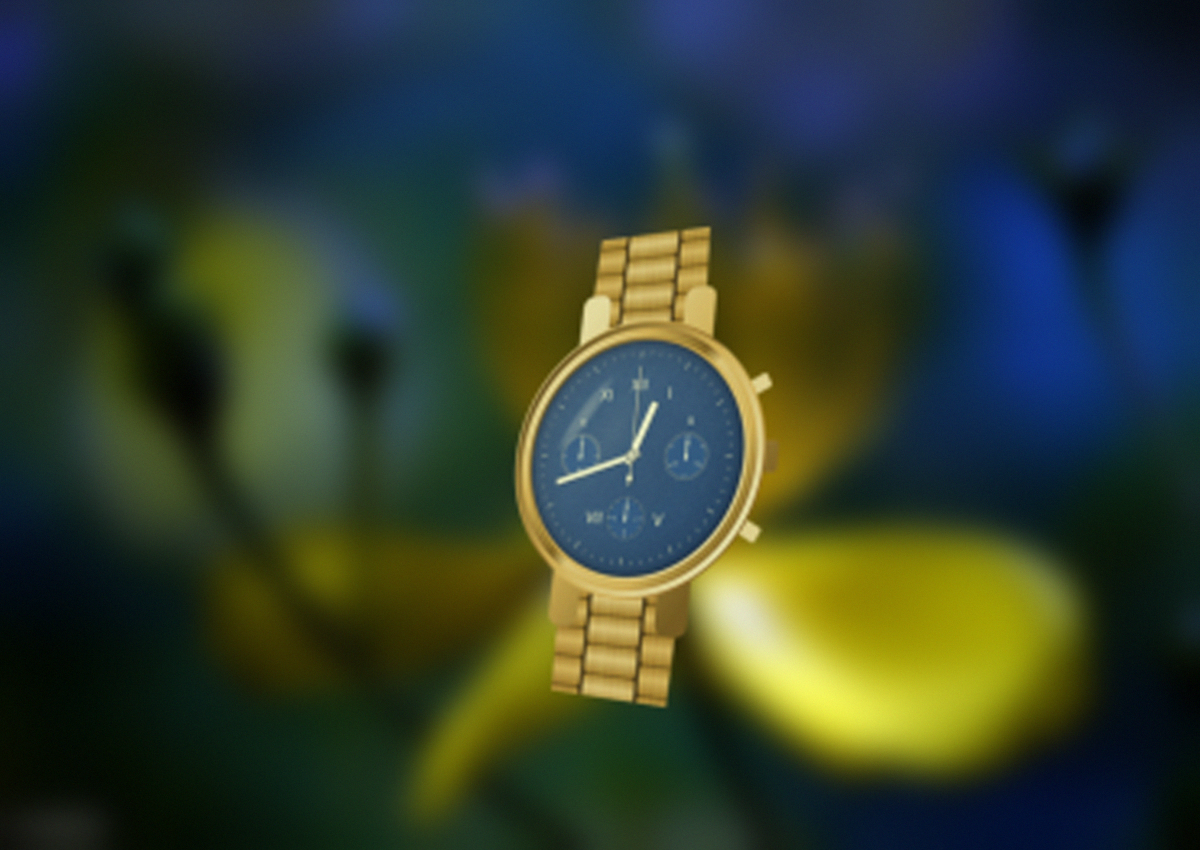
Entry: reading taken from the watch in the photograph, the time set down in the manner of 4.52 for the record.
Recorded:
12.42
